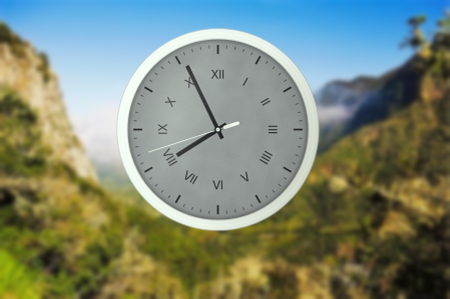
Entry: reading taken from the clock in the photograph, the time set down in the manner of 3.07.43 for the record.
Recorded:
7.55.42
